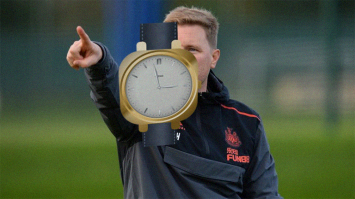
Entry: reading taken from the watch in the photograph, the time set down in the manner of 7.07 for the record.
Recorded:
2.58
